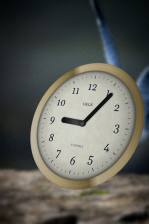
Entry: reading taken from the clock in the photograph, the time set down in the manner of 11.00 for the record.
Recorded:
9.06
